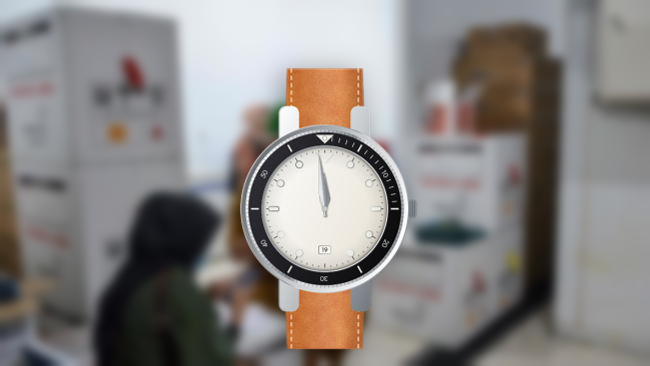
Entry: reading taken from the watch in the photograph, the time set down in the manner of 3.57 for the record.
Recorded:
11.59
